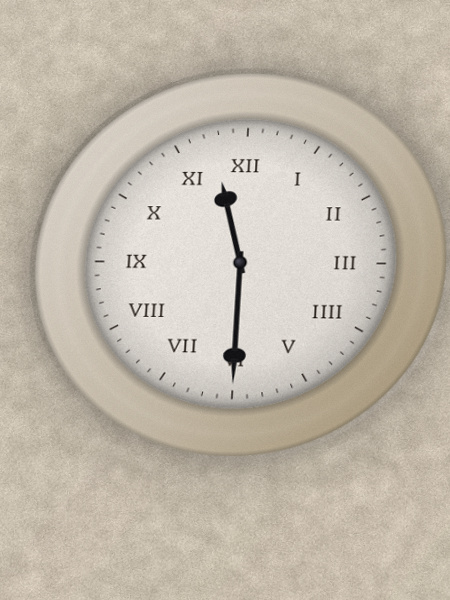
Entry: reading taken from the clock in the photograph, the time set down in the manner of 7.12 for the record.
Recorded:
11.30
